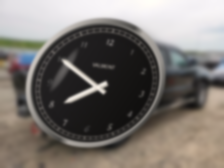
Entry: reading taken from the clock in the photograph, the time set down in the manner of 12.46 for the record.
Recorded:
7.50
